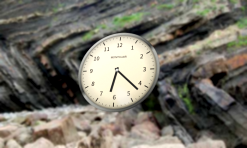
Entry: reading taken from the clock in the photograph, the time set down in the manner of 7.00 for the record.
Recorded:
6.22
